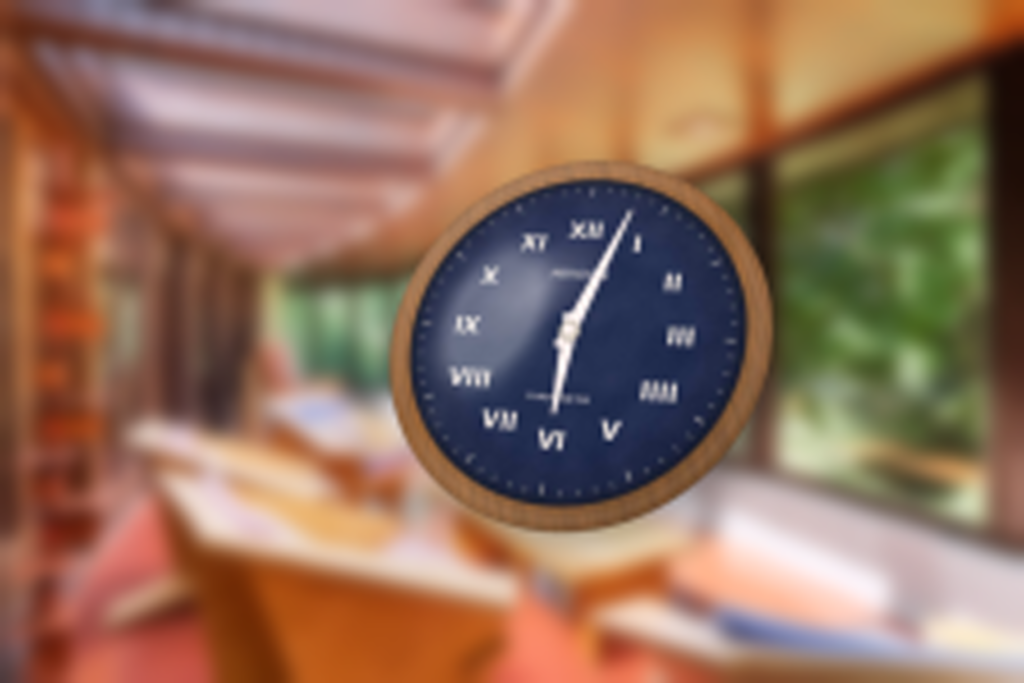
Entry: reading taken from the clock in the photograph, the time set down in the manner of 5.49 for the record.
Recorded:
6.03
